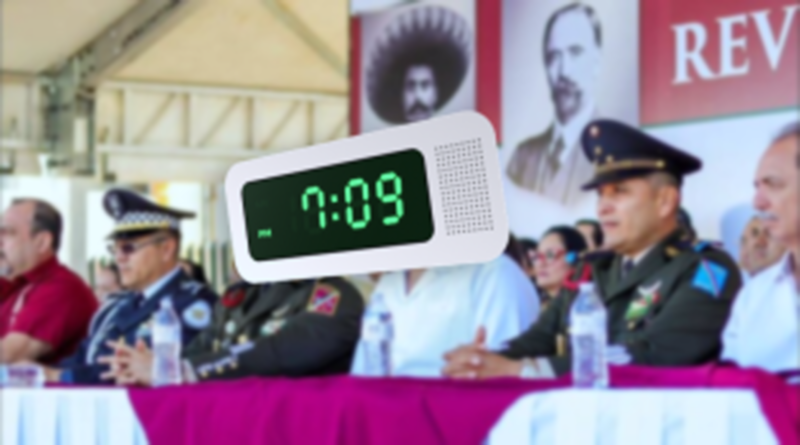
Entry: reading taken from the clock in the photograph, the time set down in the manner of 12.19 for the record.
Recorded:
7.09
